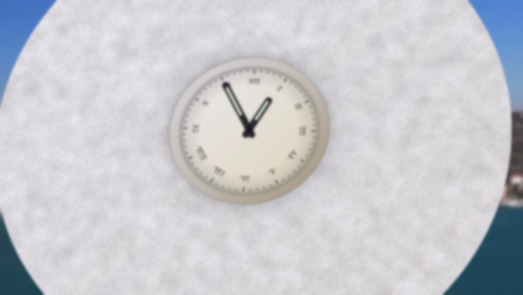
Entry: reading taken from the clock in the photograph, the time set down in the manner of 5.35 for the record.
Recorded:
12.55
